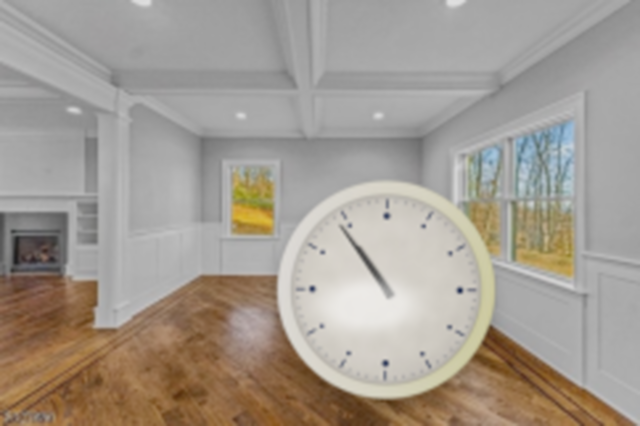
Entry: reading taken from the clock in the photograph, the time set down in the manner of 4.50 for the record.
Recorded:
10.54
